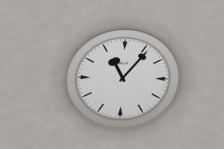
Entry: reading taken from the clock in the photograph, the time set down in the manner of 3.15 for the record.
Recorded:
11.06
